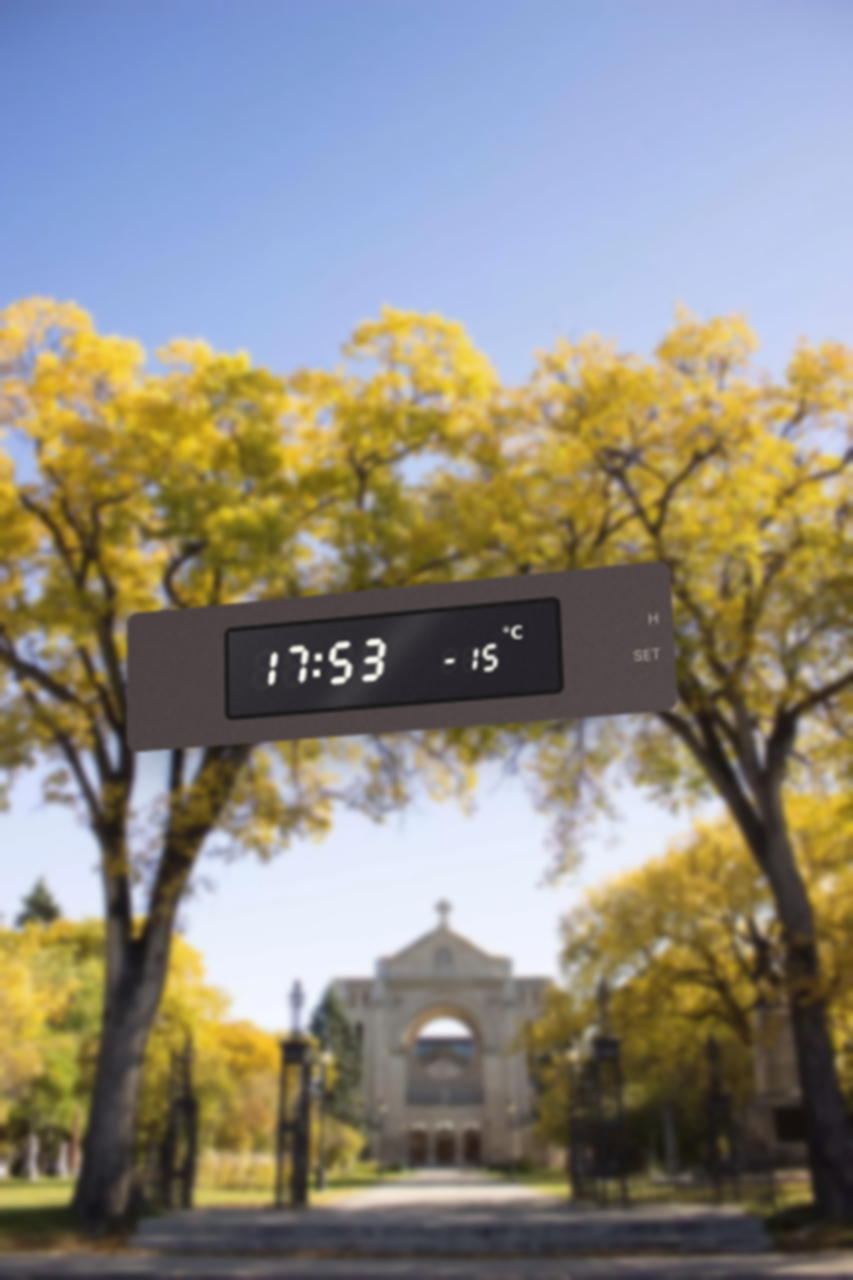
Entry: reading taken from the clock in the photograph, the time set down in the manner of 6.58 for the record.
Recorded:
17.53
